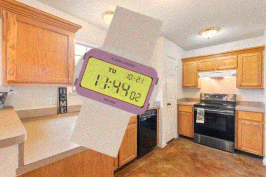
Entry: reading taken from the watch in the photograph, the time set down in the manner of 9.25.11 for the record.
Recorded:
11.44.02
